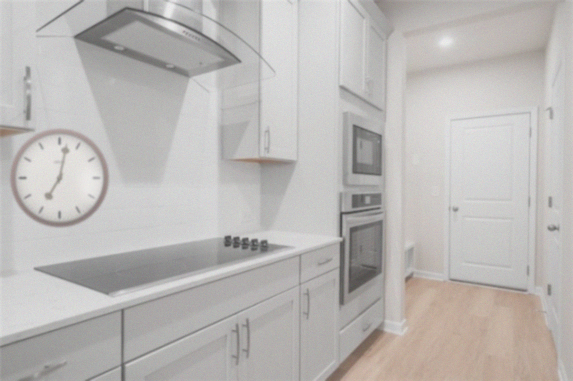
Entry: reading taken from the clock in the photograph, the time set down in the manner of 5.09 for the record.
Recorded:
7.02
